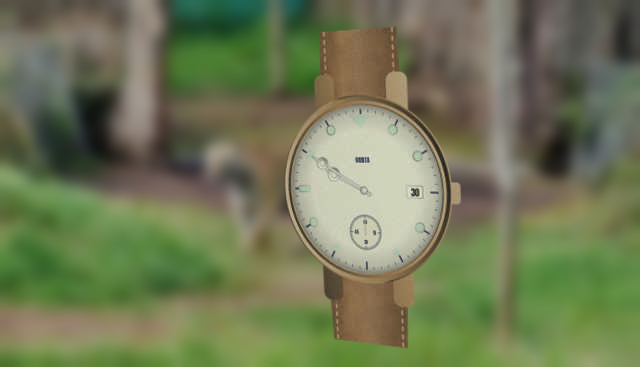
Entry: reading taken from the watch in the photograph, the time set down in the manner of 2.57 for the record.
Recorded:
9.50
